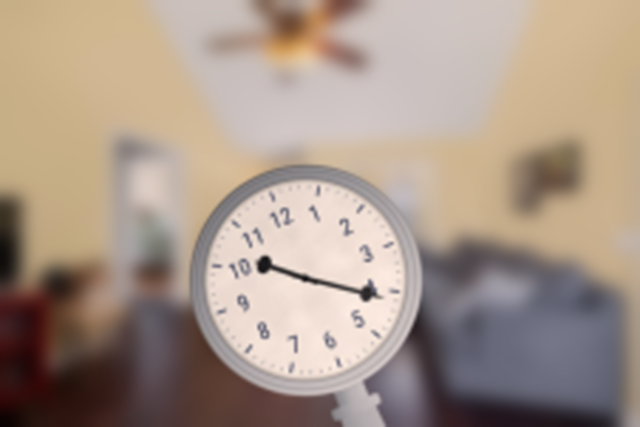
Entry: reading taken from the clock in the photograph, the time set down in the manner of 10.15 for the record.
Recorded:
10.21
